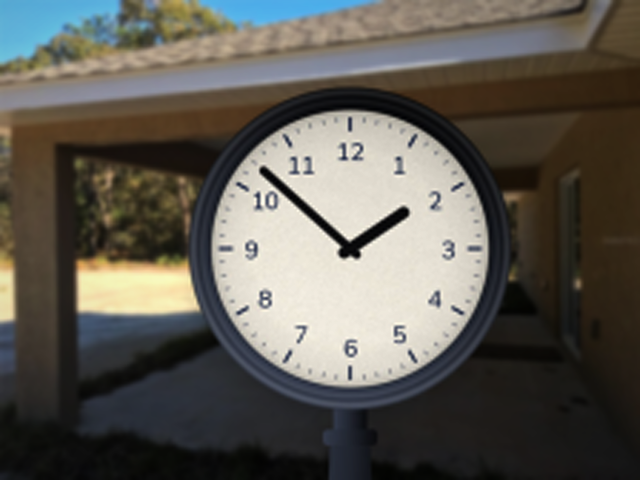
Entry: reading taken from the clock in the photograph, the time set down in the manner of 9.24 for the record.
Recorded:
1.52
